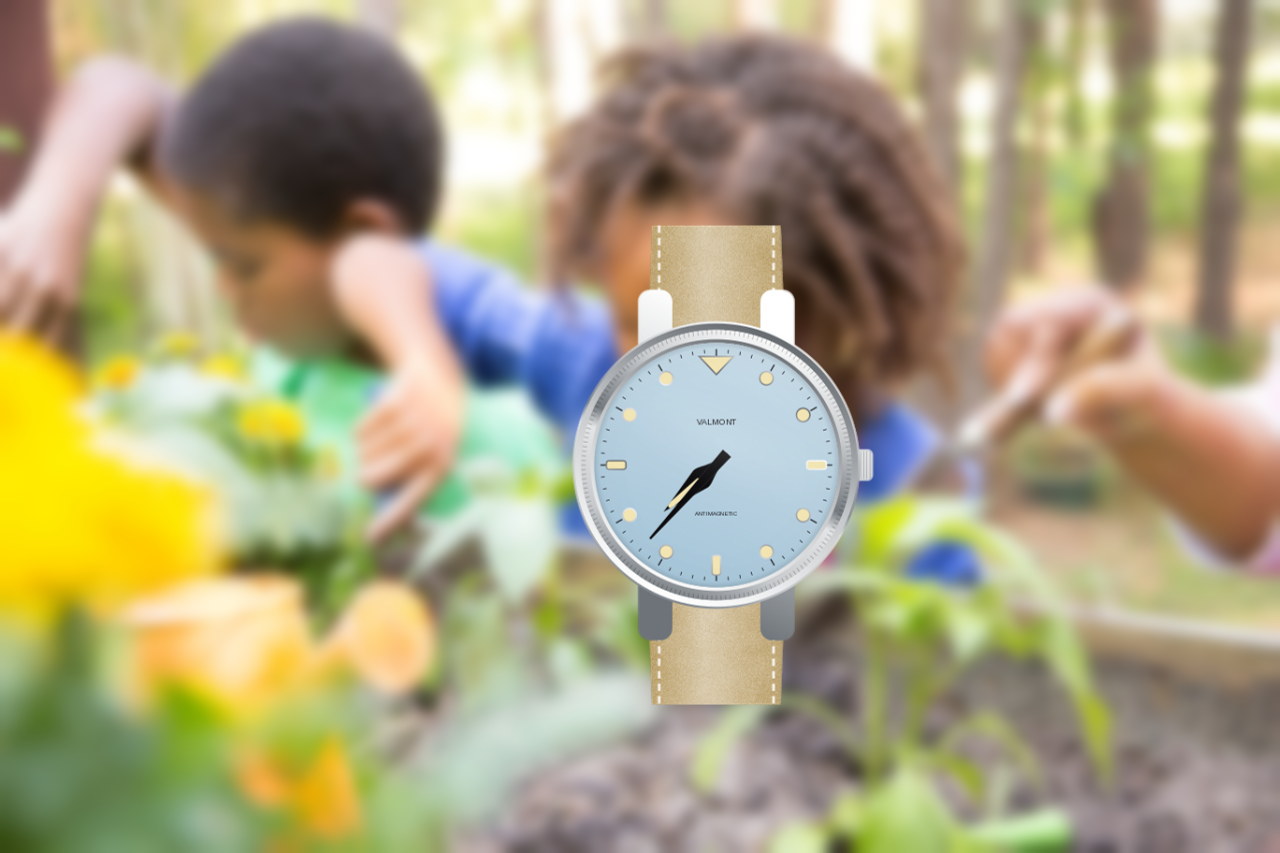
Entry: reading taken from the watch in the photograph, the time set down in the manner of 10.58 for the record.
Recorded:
7.37
